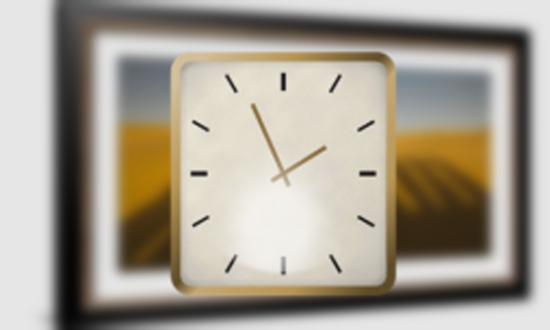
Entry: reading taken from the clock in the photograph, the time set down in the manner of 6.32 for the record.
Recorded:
1.56
